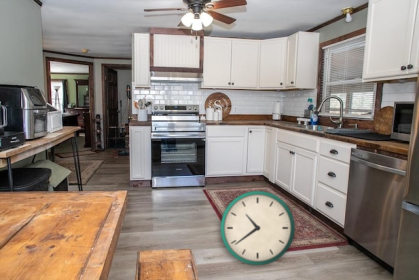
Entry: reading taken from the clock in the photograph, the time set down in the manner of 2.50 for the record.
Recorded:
10.39
